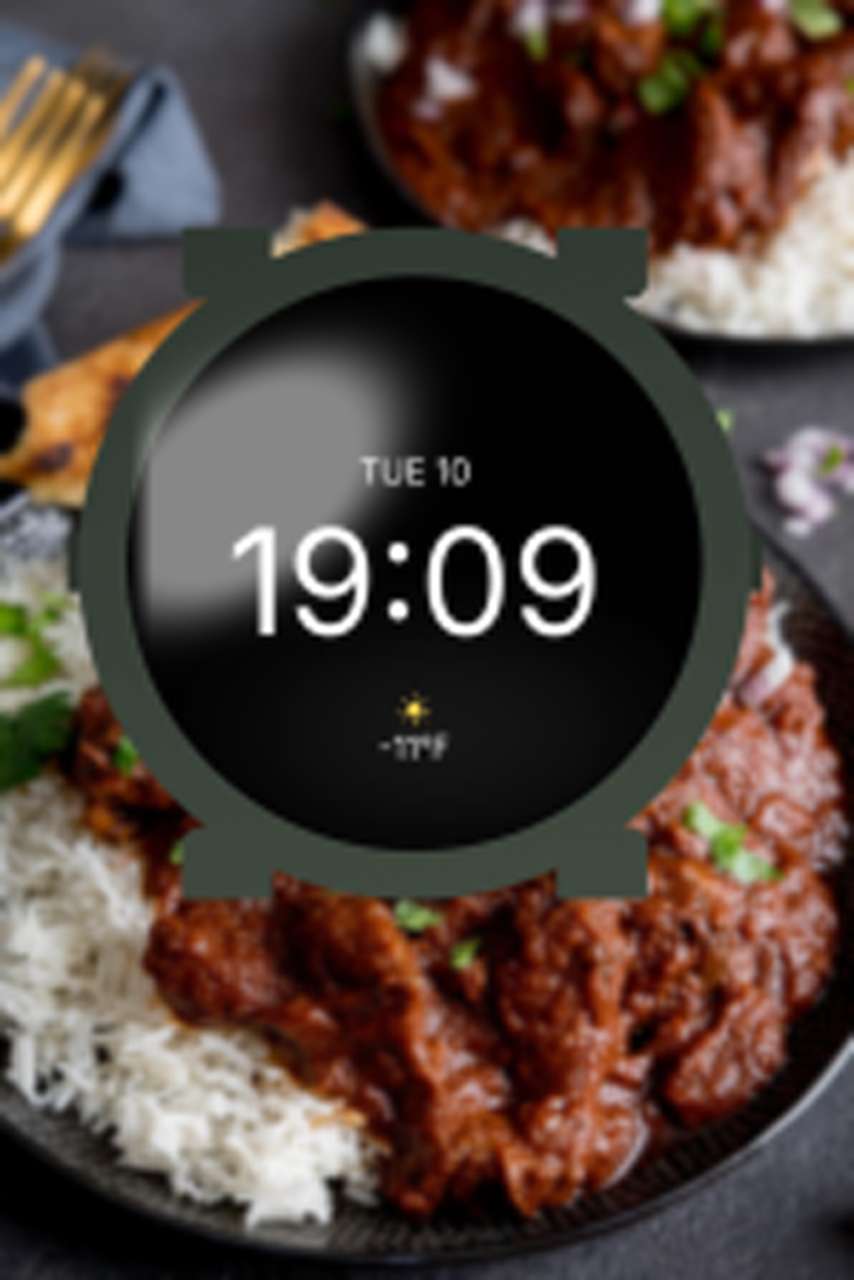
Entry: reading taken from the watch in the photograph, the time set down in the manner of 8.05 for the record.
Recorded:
19.09
